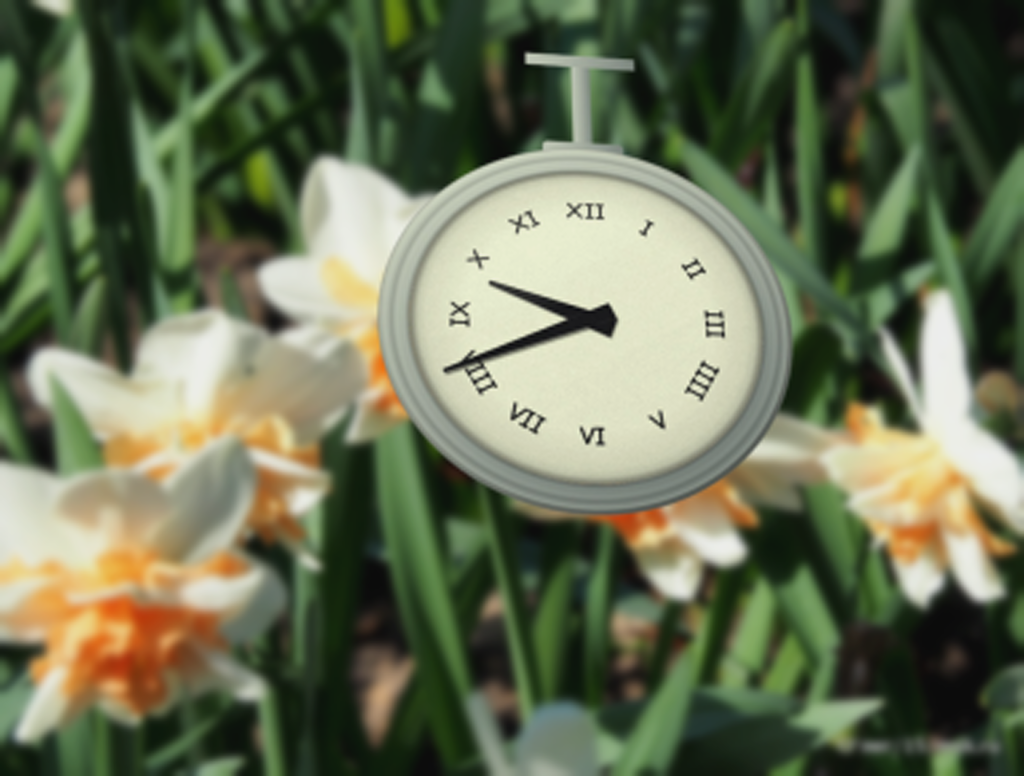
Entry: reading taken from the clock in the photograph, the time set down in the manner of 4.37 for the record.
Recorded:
9.41
